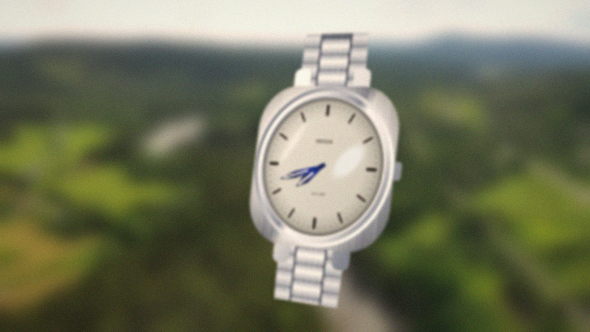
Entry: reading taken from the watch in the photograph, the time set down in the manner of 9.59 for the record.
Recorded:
7.42
